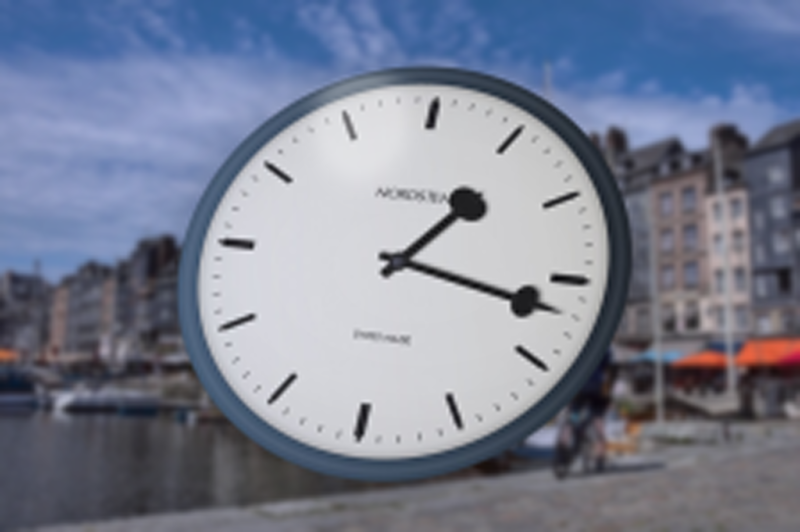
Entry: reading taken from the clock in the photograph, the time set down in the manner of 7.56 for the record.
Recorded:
1.17
